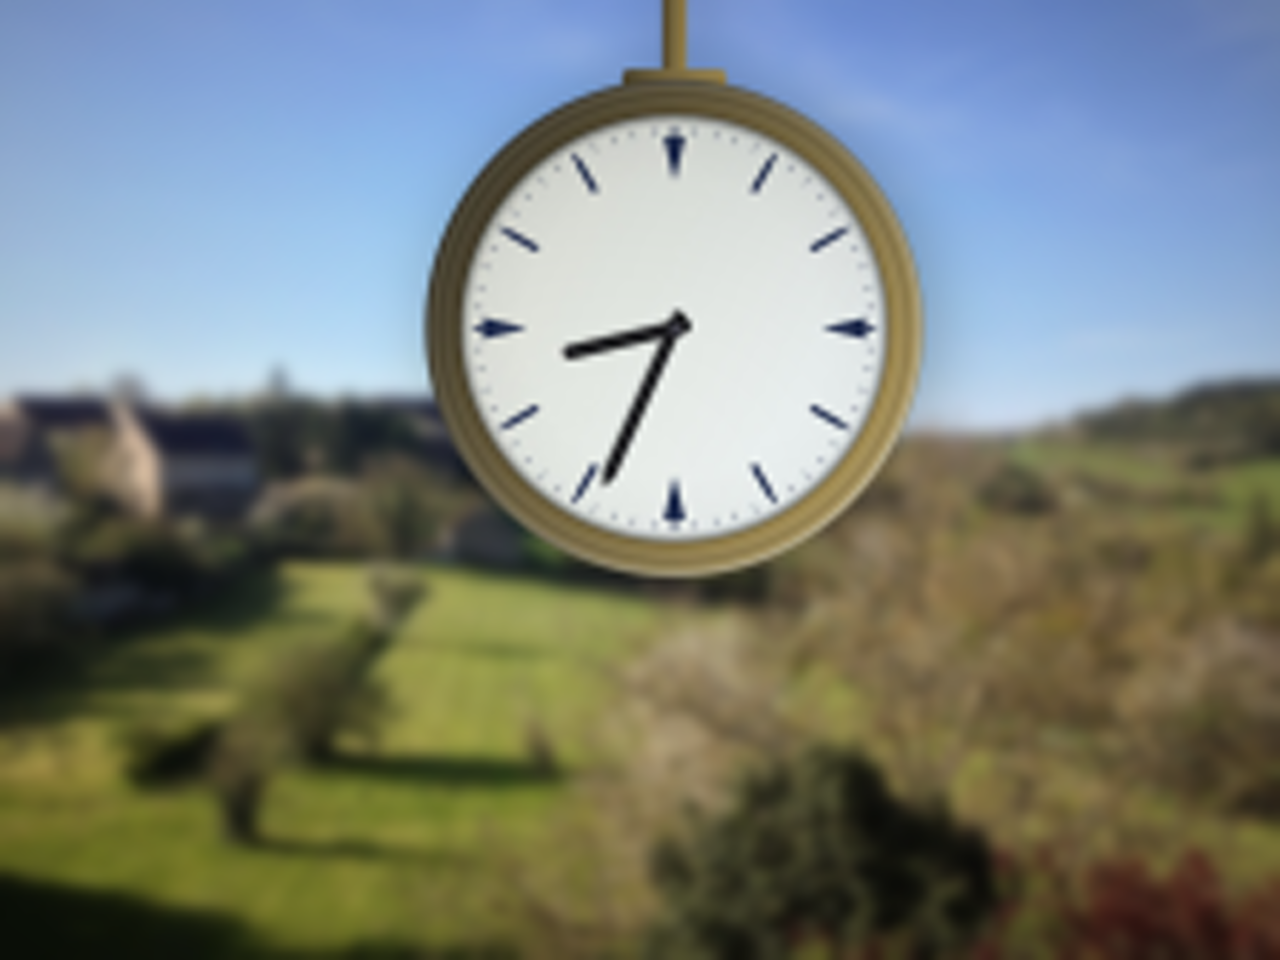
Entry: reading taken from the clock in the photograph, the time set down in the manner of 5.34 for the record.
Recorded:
8.34
